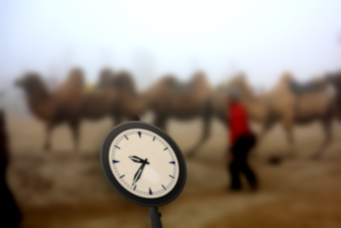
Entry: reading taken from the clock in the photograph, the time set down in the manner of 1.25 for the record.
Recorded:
9.36
